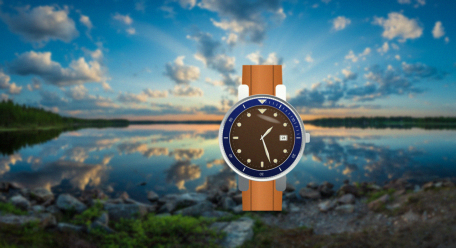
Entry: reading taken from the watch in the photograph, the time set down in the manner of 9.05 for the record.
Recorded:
1.27
